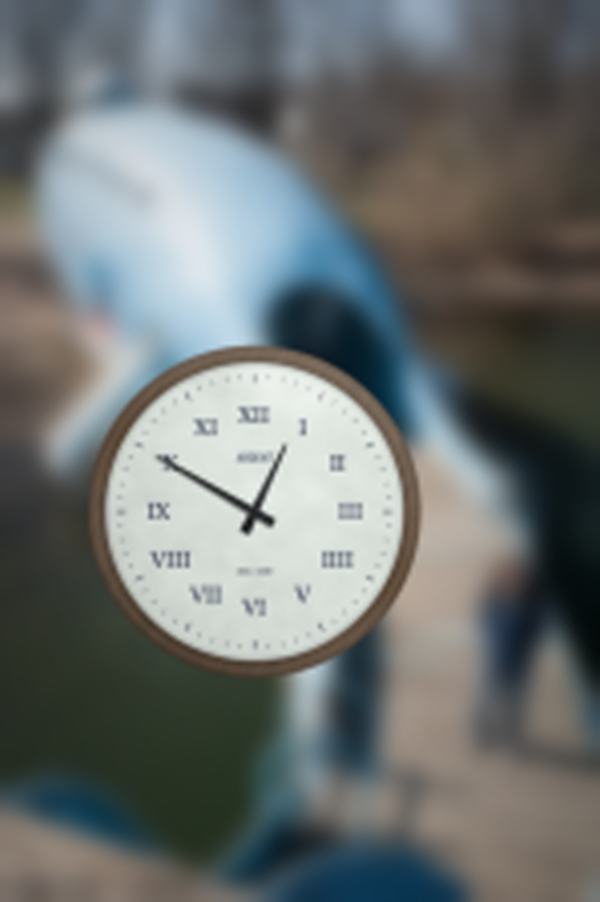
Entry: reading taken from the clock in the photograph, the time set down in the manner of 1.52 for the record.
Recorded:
12.50
